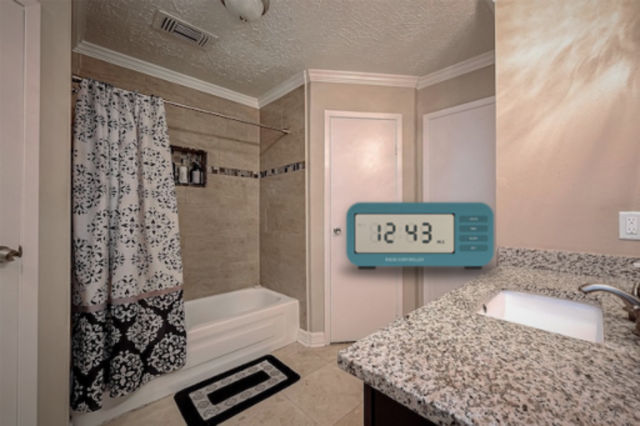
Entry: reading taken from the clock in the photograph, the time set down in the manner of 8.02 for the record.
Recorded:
12.43
